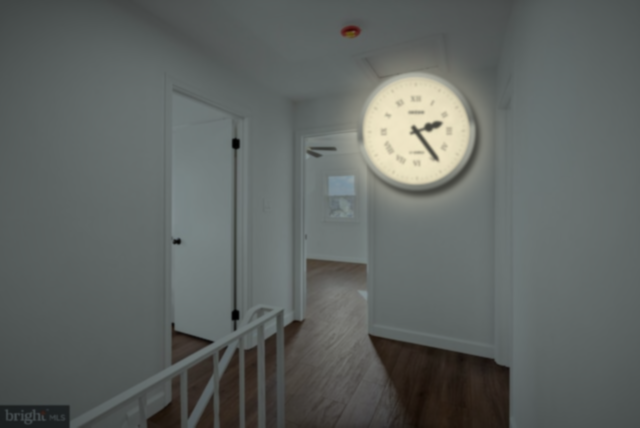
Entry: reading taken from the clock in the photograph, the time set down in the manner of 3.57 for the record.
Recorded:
2.24
